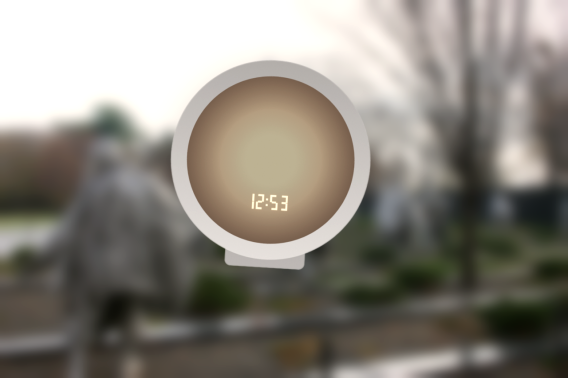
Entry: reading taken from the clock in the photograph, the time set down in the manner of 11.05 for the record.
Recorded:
12.53
